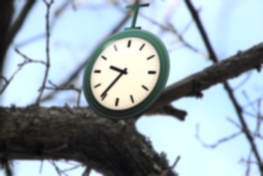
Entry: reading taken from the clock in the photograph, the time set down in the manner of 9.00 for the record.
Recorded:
9.36
